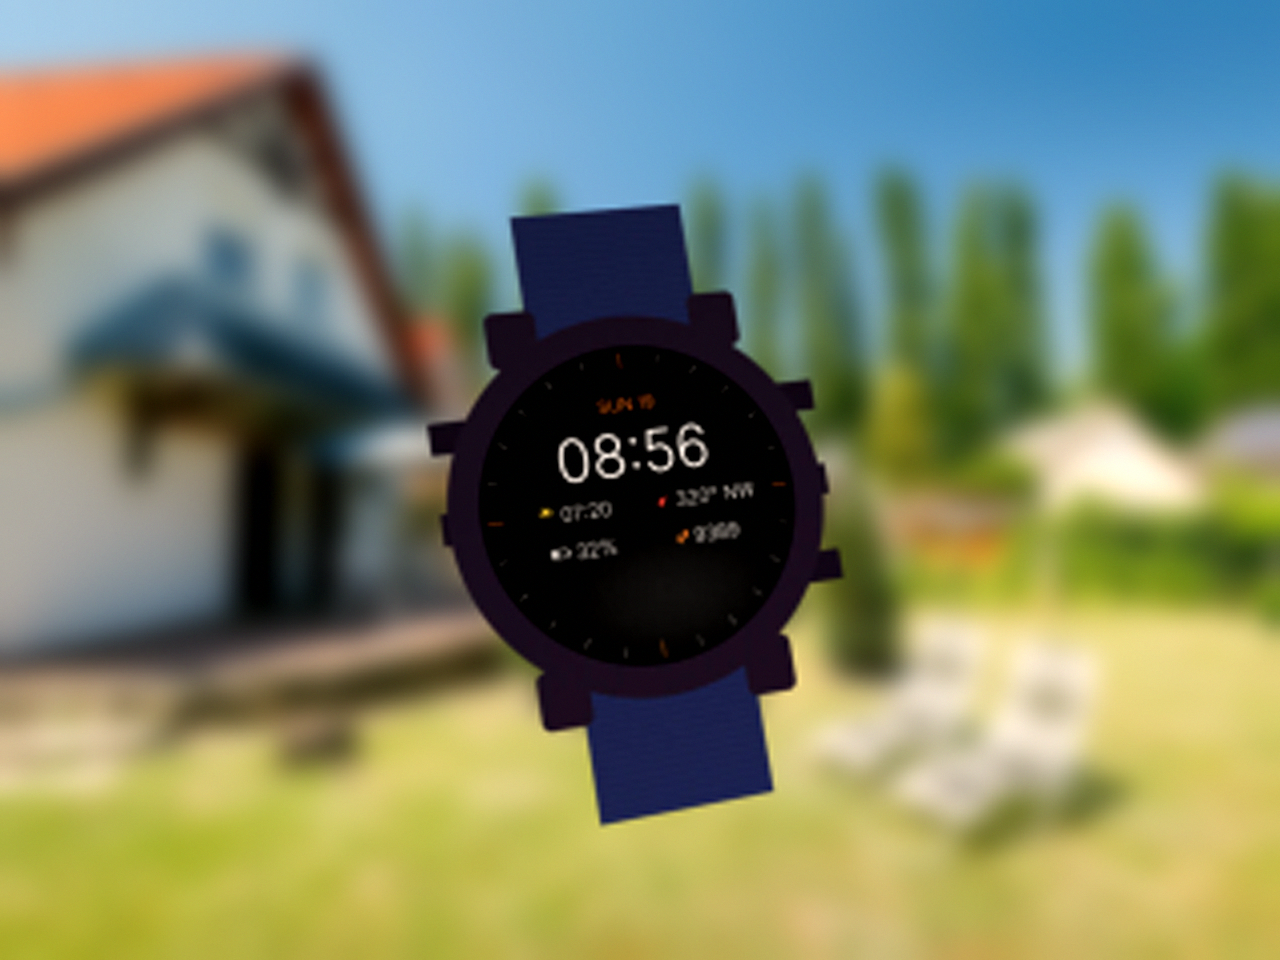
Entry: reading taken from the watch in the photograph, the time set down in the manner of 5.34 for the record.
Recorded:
8.56
